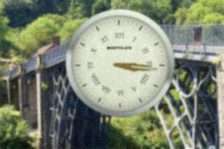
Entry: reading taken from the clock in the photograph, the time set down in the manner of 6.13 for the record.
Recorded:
3.16
